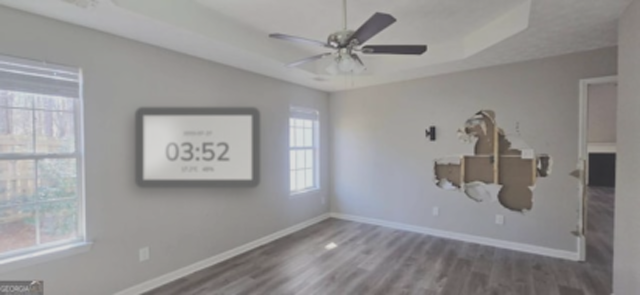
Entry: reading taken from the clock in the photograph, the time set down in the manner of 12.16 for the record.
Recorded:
3.52
